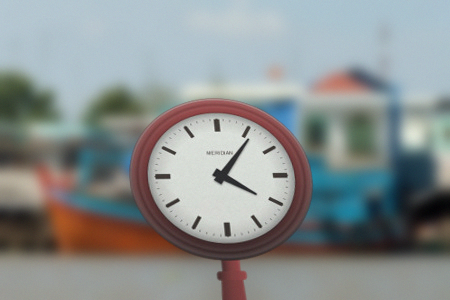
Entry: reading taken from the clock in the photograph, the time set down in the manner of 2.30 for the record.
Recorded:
4.06
